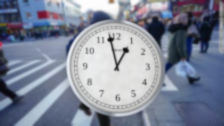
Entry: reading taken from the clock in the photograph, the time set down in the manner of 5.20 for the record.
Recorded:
12.58
